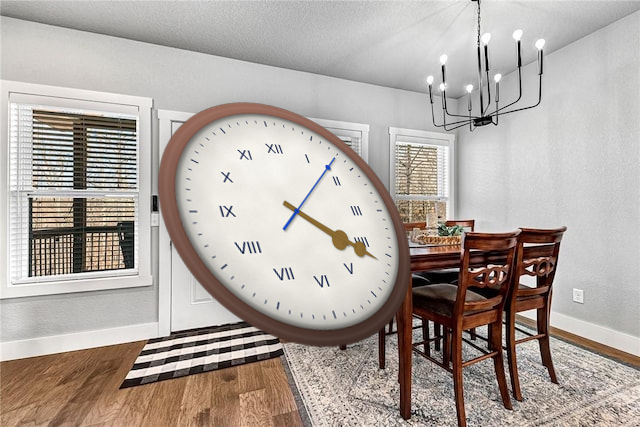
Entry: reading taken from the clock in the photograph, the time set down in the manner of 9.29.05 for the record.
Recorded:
4.21.08
